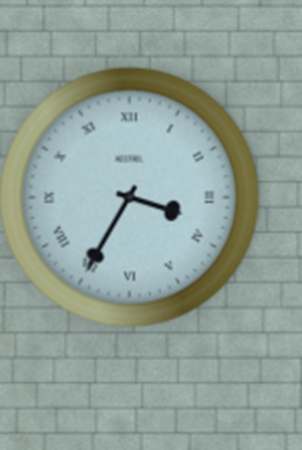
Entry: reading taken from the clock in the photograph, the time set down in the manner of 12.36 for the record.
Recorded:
3.35
